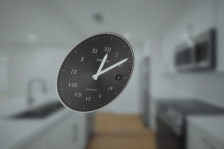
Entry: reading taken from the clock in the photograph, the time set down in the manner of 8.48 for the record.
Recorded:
12.09
